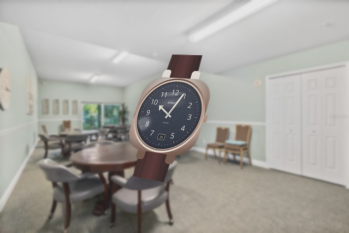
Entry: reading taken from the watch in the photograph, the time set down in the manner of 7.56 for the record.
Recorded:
10.04
